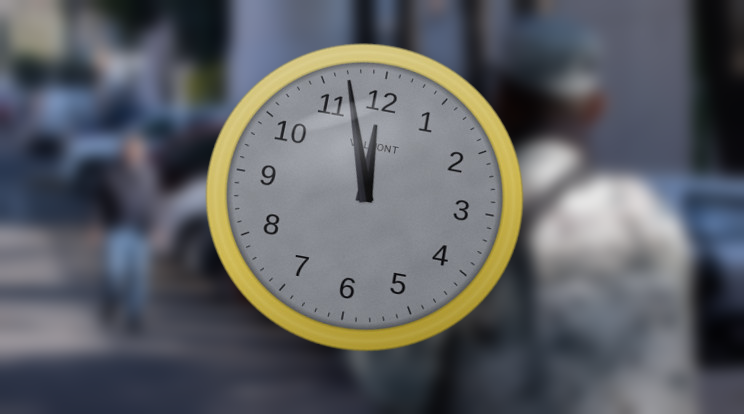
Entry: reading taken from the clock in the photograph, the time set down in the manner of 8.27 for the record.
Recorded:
11.57
